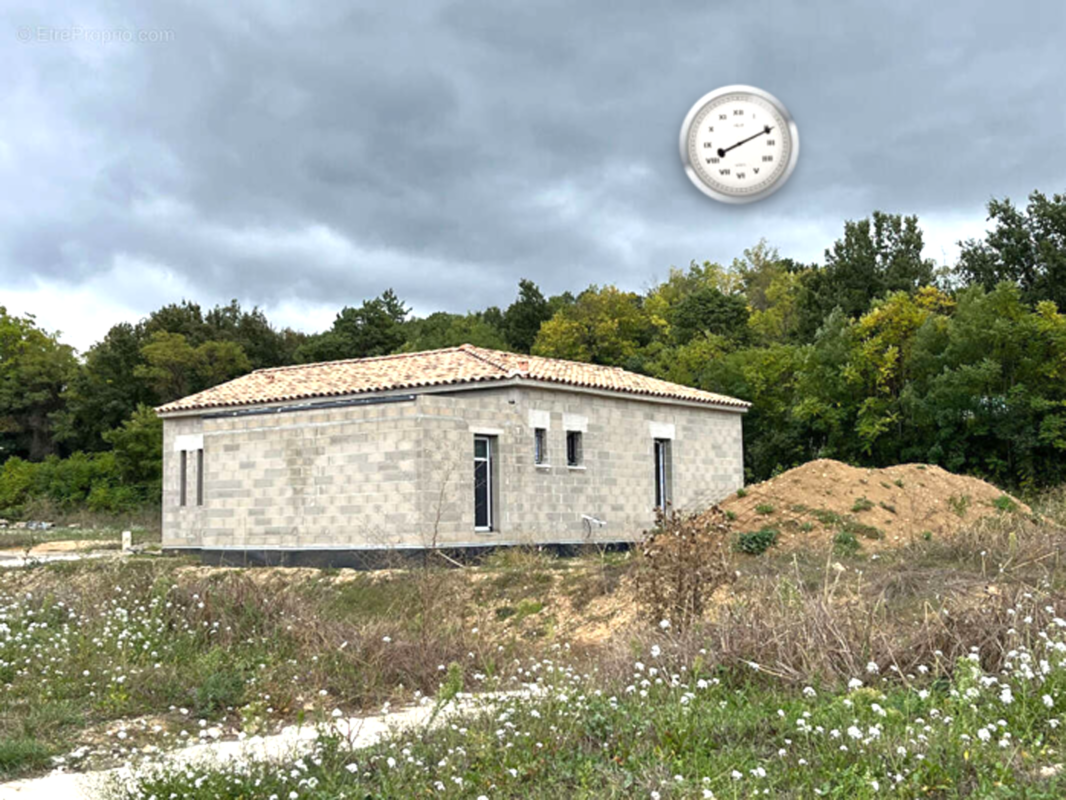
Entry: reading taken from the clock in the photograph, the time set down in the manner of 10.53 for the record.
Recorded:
8.11
